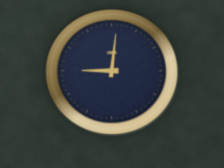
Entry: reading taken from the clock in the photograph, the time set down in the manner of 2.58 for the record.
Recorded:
9.01
